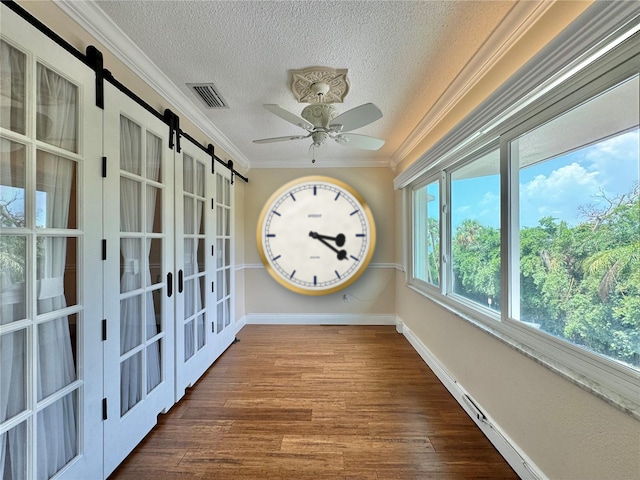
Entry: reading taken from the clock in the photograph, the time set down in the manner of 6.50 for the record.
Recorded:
3.21
